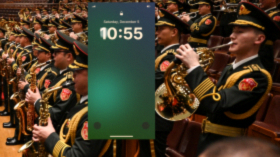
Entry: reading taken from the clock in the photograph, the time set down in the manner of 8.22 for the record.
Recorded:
10.55
